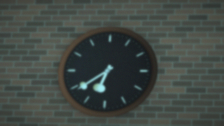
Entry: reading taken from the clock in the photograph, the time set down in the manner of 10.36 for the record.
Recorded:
6.39
